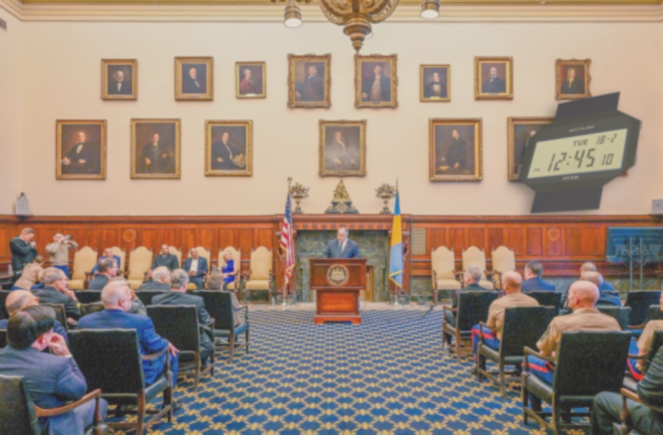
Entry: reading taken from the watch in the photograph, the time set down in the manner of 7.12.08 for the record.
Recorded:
12.45.10
